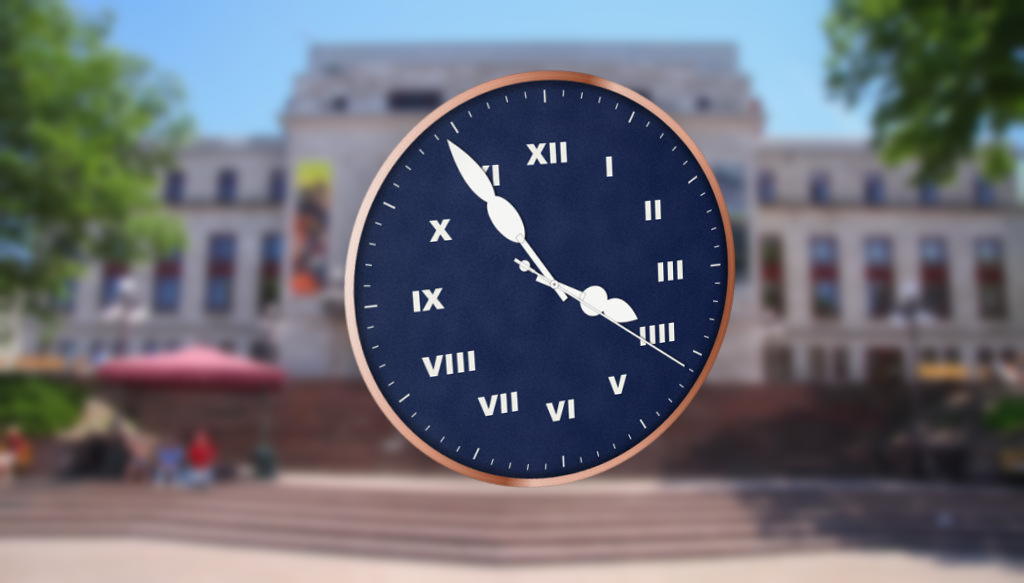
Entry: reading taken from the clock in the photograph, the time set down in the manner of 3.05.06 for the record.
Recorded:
3.54.21
